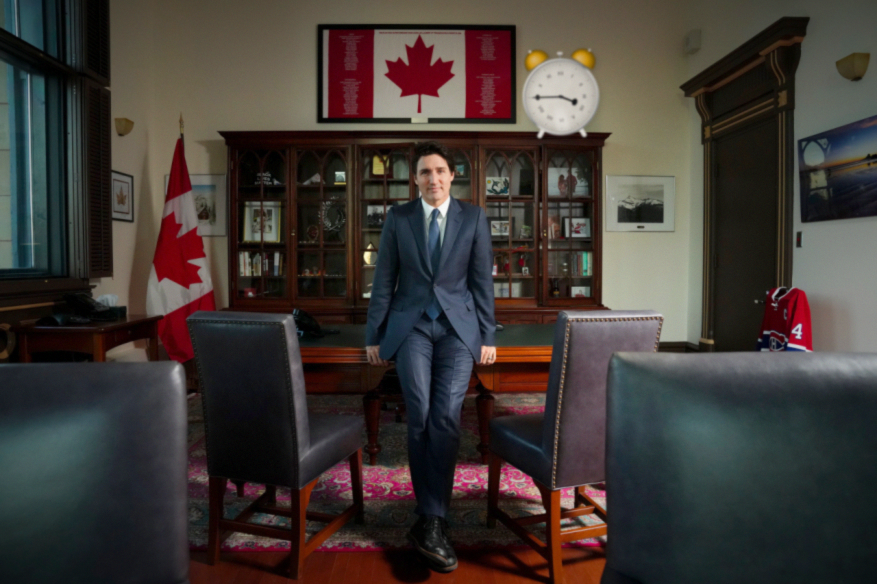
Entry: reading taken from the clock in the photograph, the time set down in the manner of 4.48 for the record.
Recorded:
3.45
